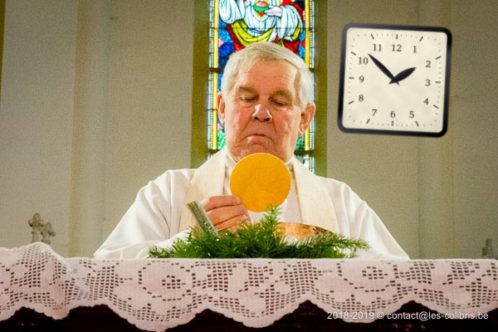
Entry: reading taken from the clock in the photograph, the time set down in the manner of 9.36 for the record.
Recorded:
1.52
